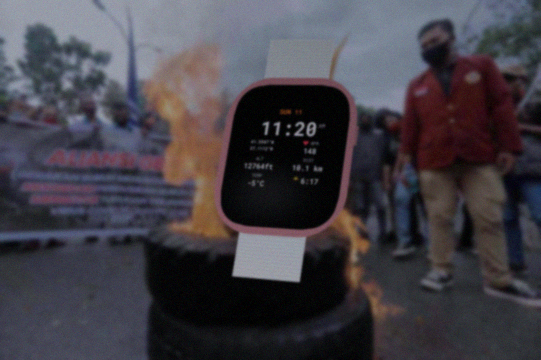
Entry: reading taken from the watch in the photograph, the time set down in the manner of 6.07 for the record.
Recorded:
11.20
